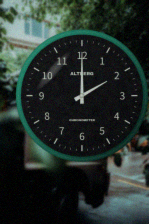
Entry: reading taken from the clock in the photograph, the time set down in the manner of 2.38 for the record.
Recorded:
2.00
